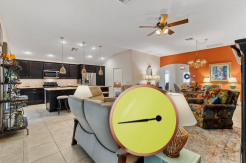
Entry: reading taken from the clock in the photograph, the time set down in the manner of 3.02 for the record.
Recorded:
2.44
